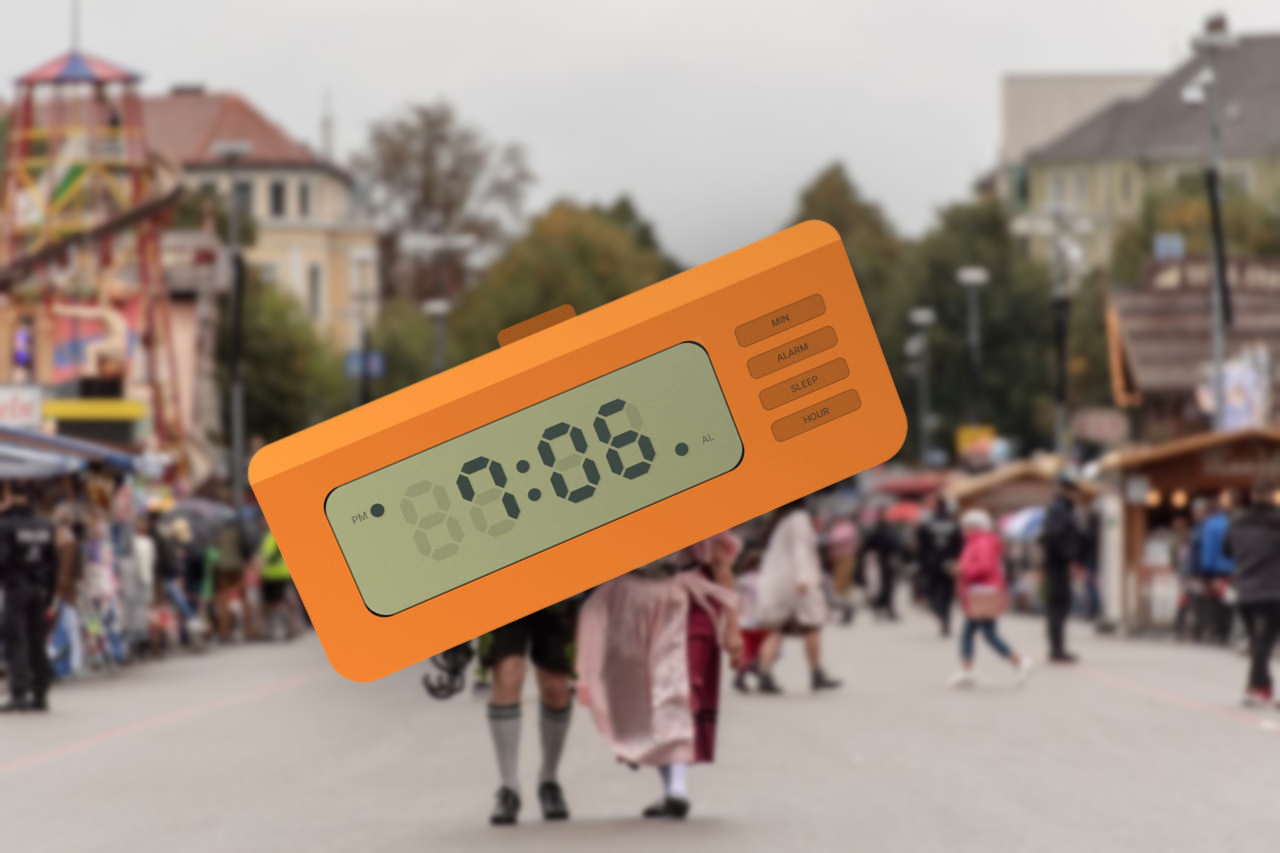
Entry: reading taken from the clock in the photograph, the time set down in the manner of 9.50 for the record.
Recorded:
7.06
